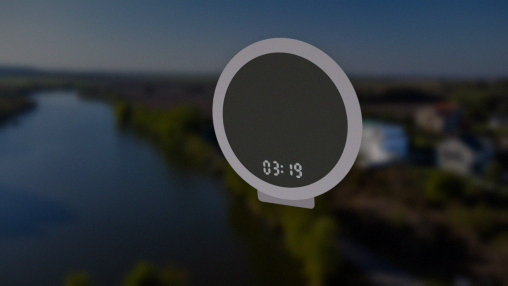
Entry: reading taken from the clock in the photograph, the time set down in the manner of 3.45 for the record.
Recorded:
3.19
